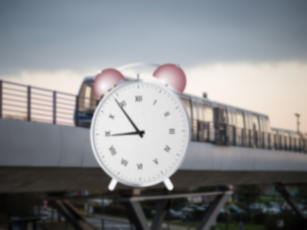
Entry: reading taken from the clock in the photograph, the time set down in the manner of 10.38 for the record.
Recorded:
8.54
